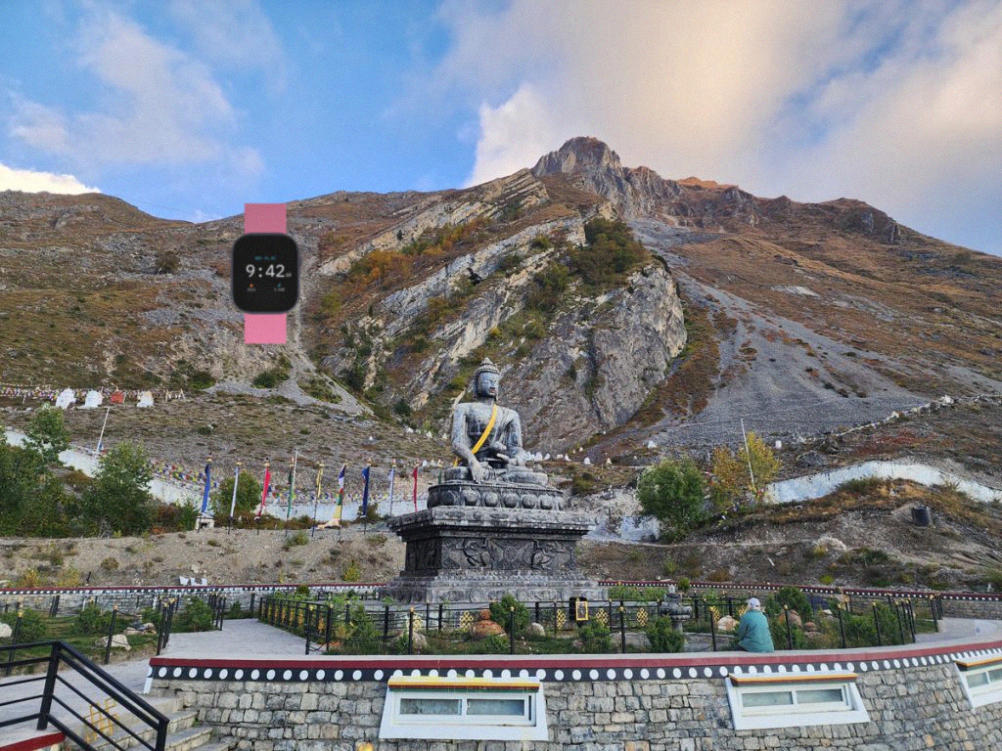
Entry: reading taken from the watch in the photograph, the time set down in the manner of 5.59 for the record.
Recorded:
9.42
